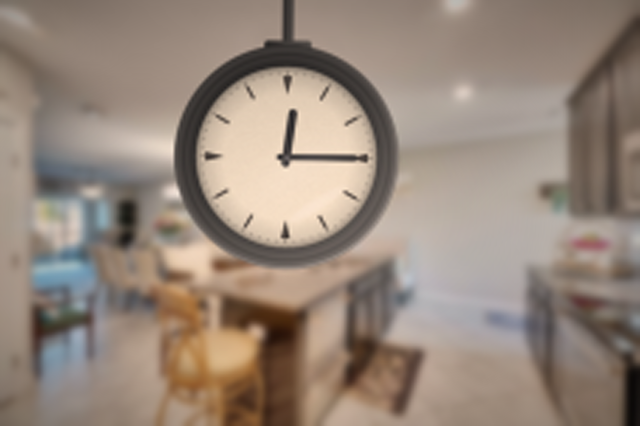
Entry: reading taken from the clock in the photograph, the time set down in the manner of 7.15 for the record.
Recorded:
12.15
